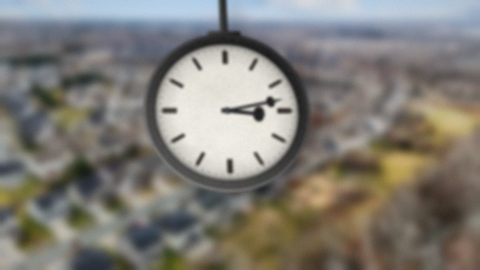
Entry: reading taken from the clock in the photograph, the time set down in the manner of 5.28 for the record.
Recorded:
3.13
